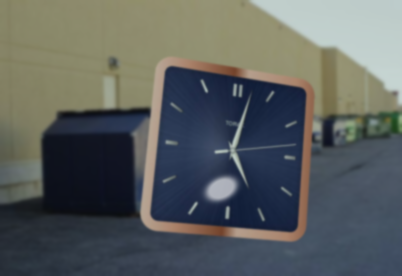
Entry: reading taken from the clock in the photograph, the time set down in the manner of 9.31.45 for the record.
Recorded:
5.02.13
